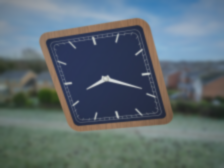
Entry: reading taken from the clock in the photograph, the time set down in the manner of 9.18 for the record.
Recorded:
8.19
